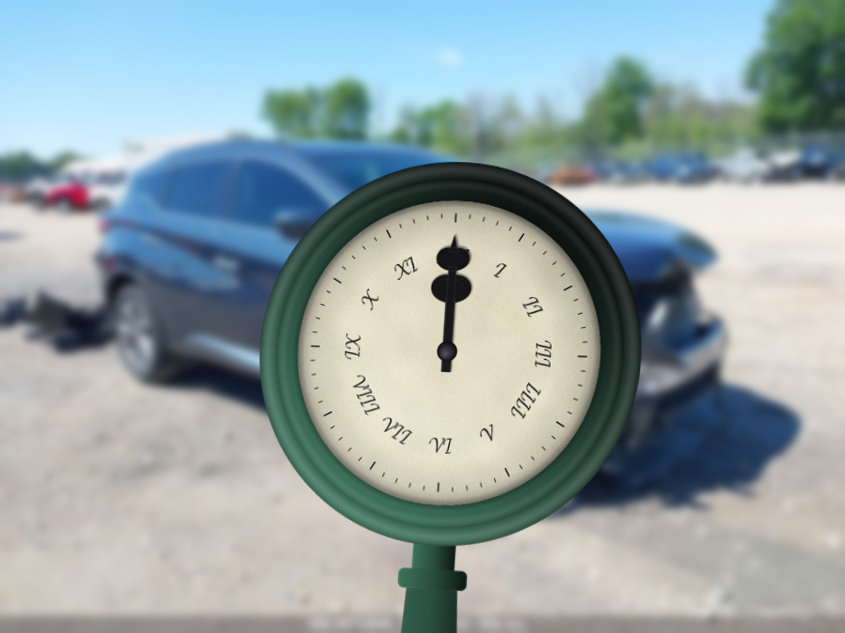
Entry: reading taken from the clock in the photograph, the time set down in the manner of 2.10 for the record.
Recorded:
12.00
